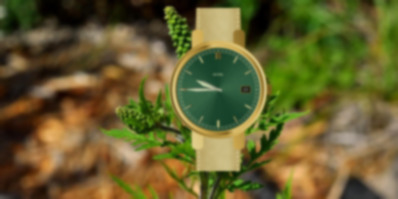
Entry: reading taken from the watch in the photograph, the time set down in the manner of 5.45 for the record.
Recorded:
9.45
